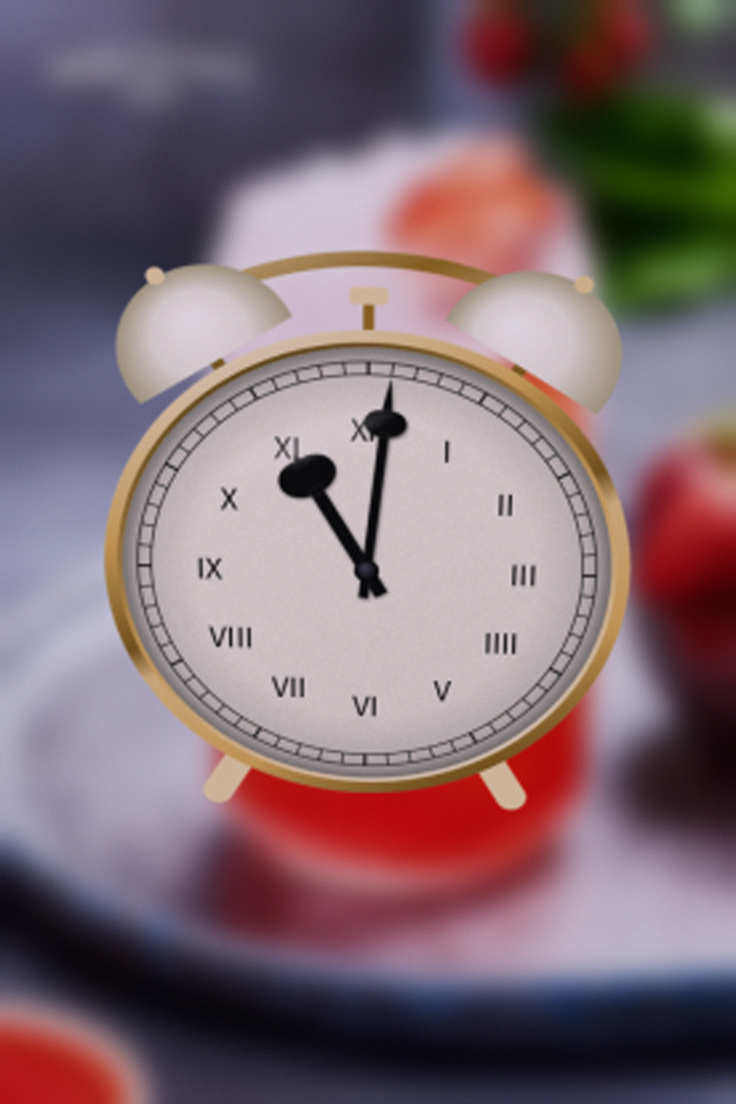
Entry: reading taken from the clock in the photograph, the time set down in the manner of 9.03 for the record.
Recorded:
11.01
